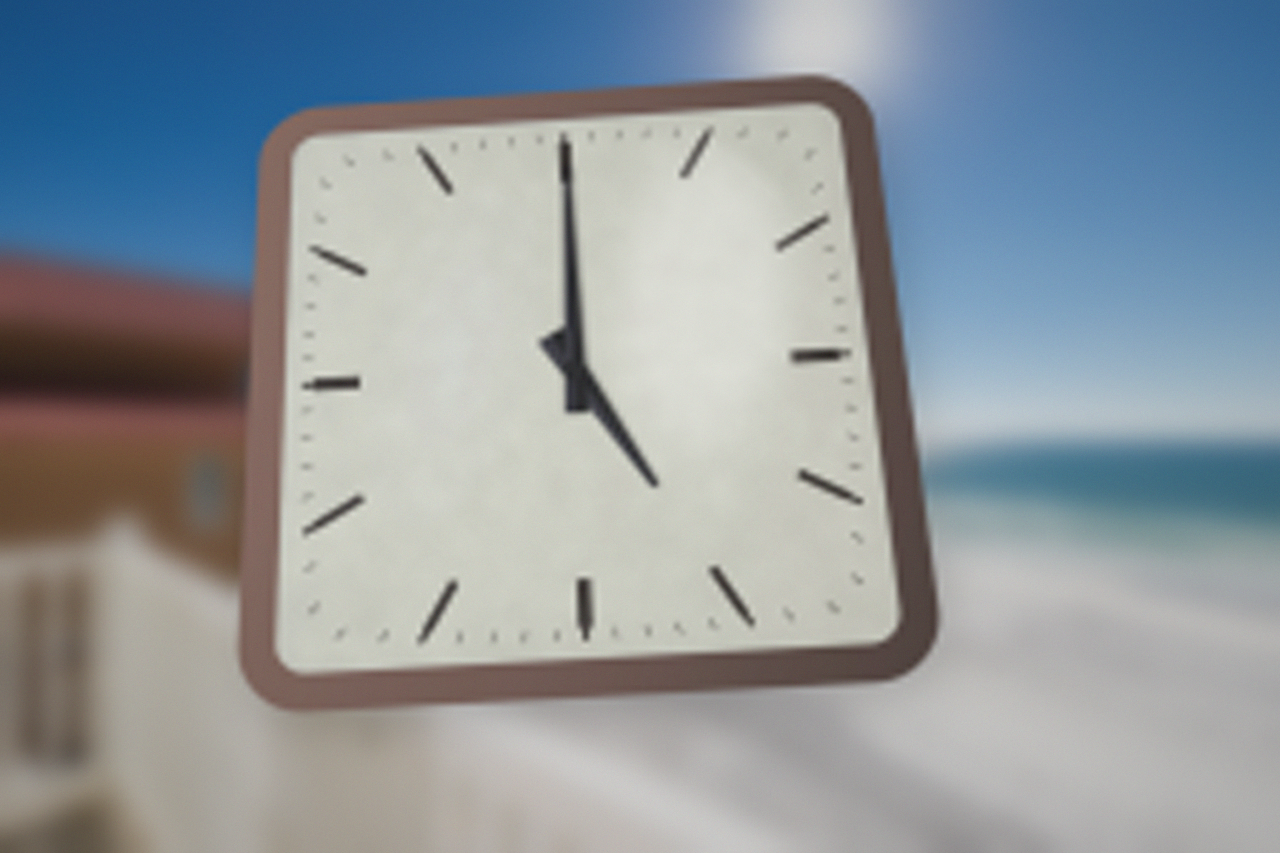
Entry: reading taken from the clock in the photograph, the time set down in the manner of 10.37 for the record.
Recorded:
5.00
